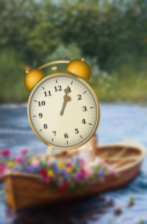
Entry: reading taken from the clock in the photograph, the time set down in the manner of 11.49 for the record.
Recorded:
1.04
